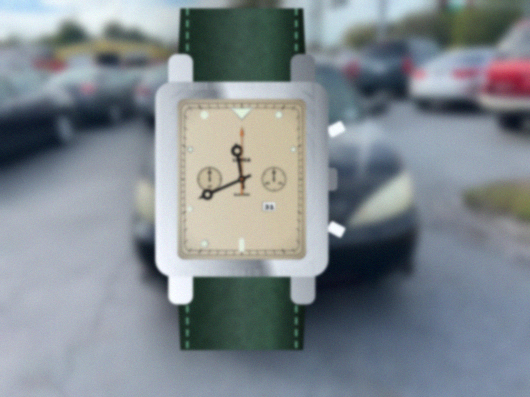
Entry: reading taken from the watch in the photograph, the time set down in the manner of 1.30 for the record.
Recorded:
11.41
